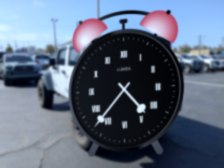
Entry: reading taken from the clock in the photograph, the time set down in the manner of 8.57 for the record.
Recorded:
4.37
